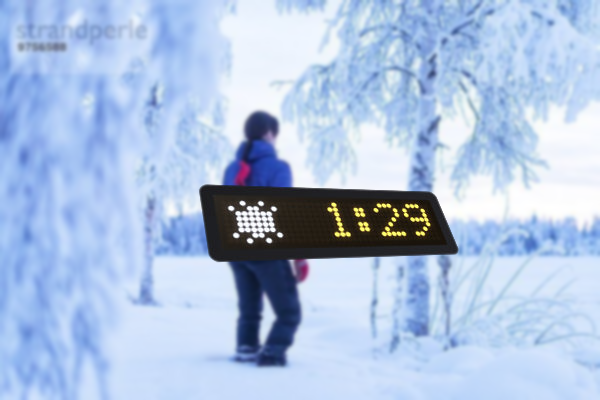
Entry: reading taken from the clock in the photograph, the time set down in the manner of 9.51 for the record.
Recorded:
1.29
